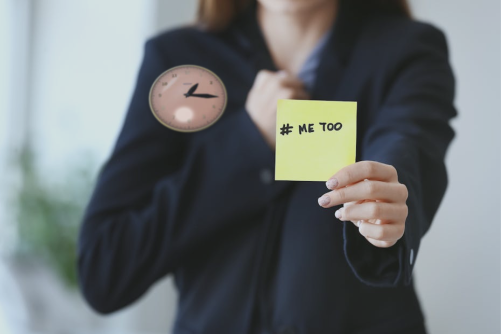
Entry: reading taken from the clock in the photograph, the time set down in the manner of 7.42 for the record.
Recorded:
1.16
